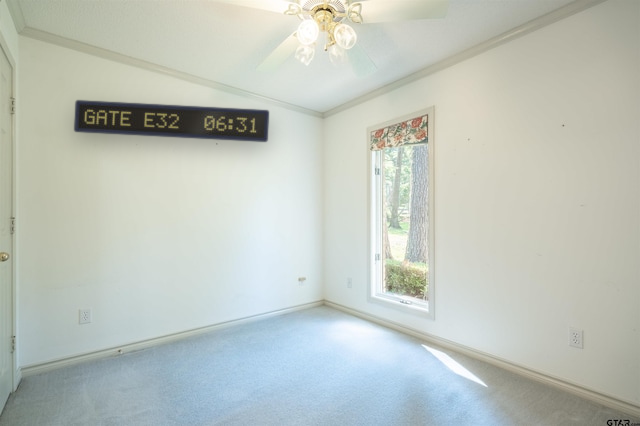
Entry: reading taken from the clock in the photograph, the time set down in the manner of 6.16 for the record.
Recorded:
6.31
